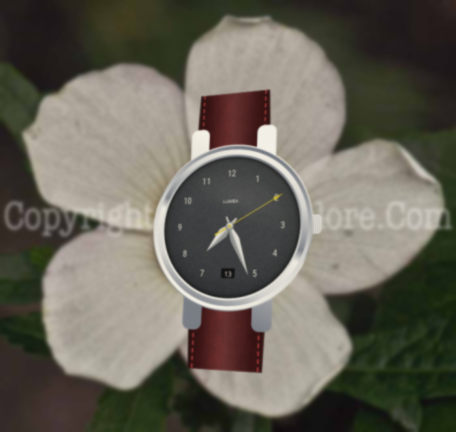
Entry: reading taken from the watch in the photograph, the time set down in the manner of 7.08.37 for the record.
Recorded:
7.26.10
